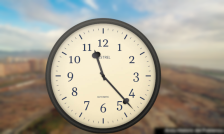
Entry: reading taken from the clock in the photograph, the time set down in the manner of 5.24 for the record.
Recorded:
11.23
